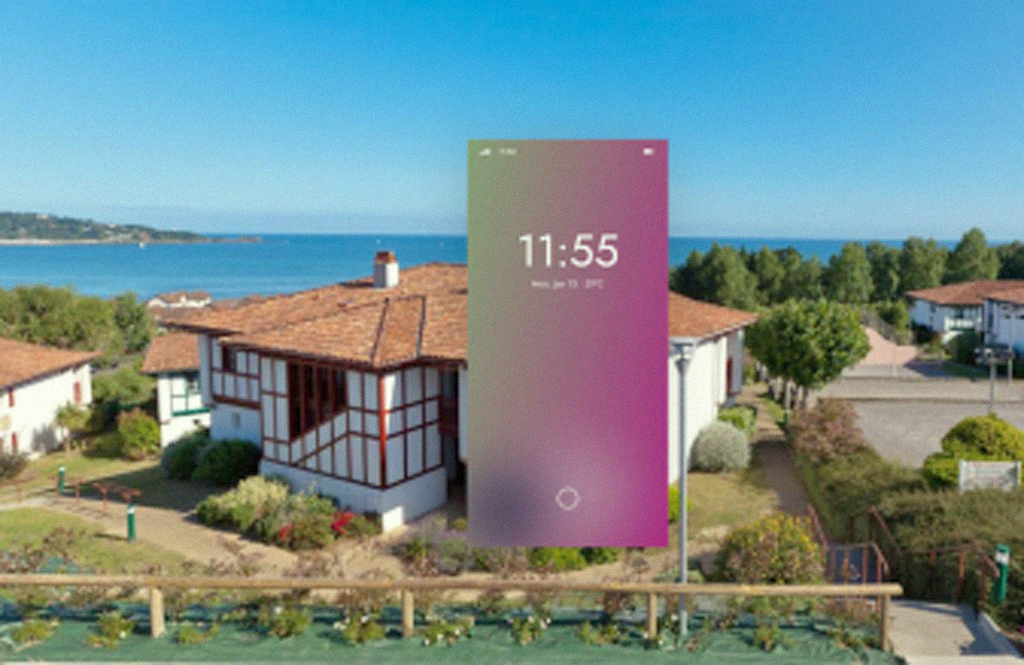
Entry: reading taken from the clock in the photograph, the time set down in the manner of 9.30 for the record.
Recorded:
11.55
